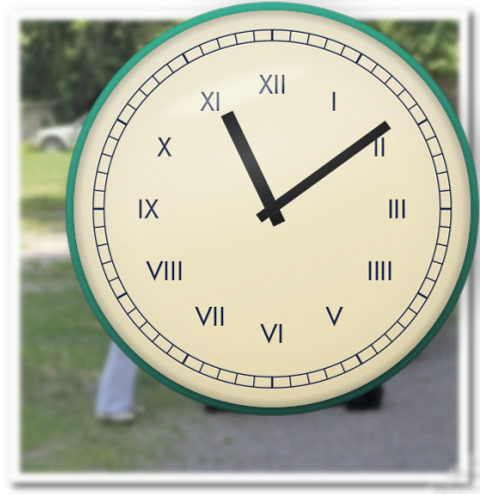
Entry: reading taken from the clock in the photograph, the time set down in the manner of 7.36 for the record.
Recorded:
11.09
